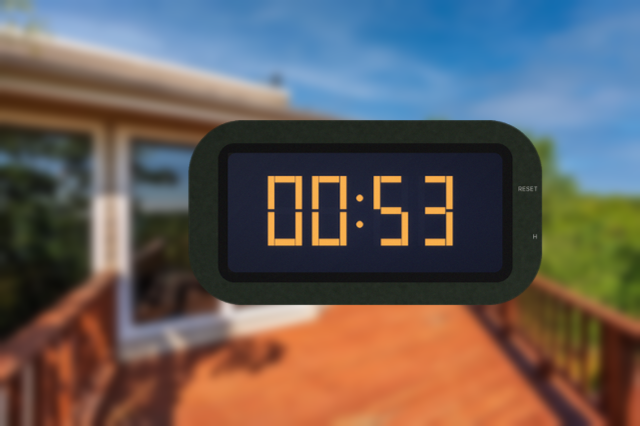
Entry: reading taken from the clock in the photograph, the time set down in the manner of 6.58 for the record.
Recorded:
0.53
